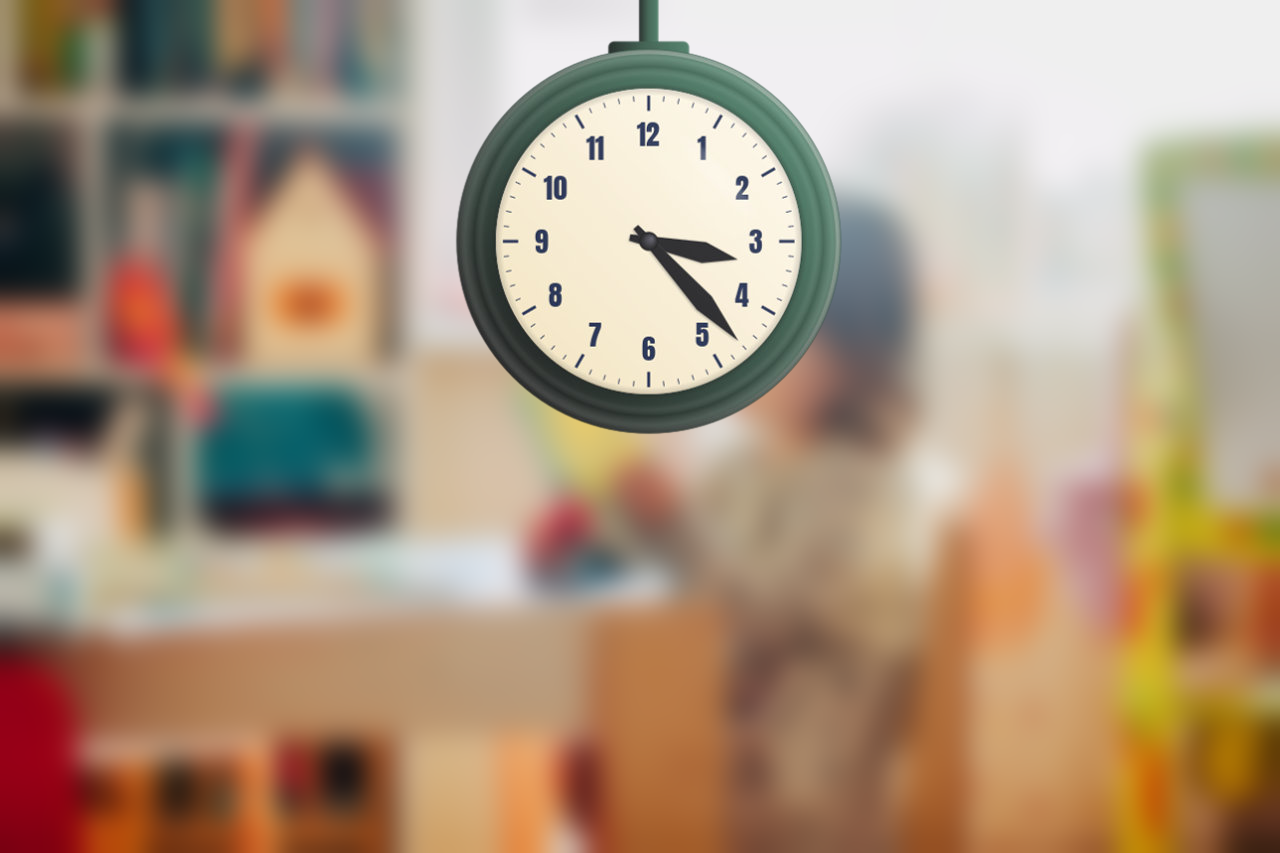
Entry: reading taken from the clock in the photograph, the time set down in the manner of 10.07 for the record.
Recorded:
3.23
